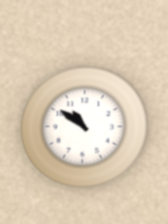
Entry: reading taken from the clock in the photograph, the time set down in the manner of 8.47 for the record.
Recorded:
10.51
